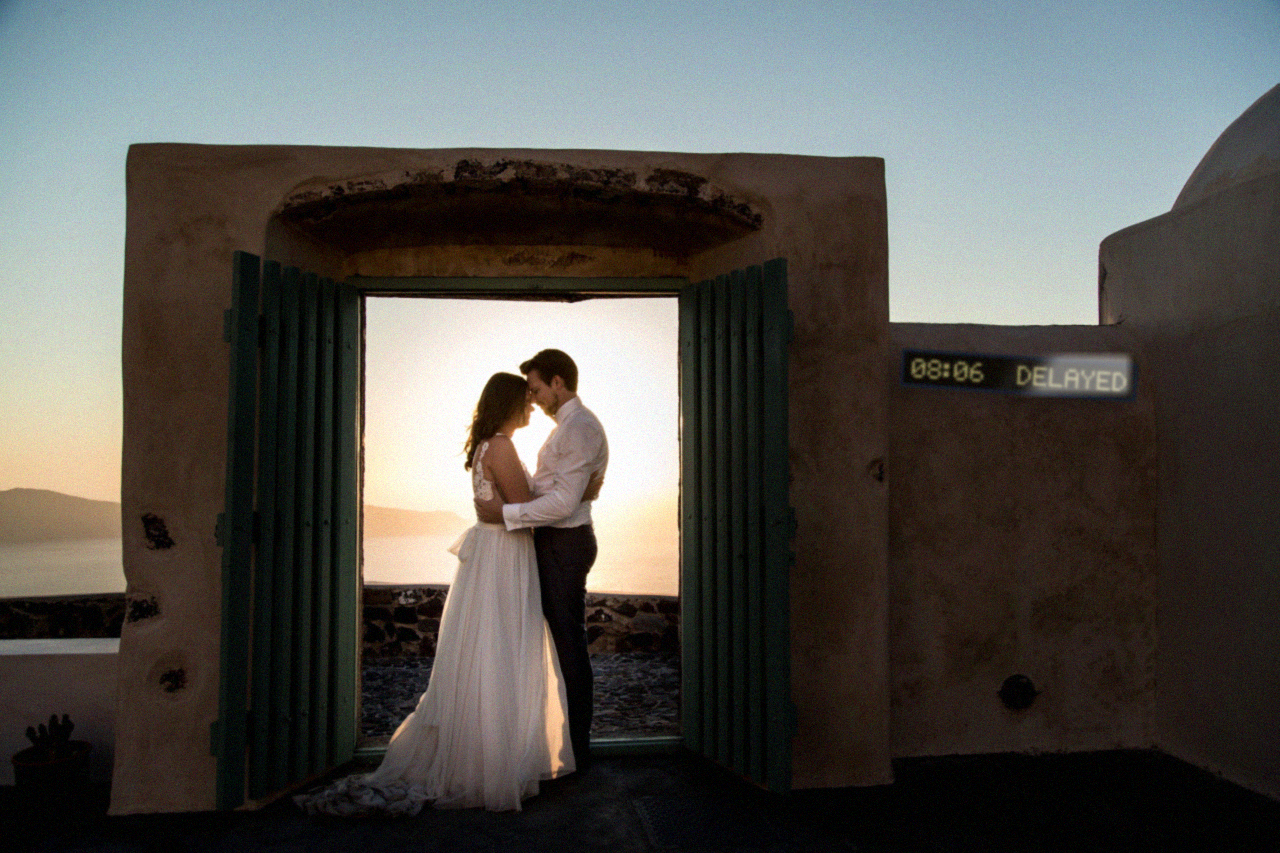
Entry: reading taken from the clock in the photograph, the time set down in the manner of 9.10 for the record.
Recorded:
8.06
